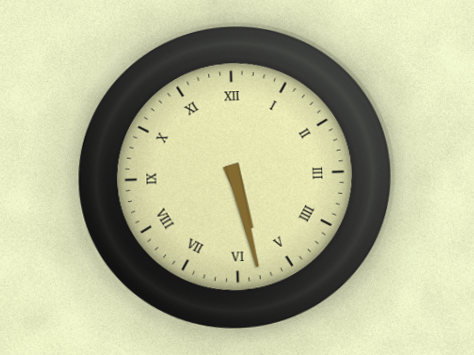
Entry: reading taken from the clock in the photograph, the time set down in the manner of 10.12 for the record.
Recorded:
5.28
